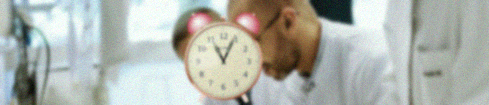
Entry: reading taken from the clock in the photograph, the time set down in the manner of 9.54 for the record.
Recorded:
11.04
